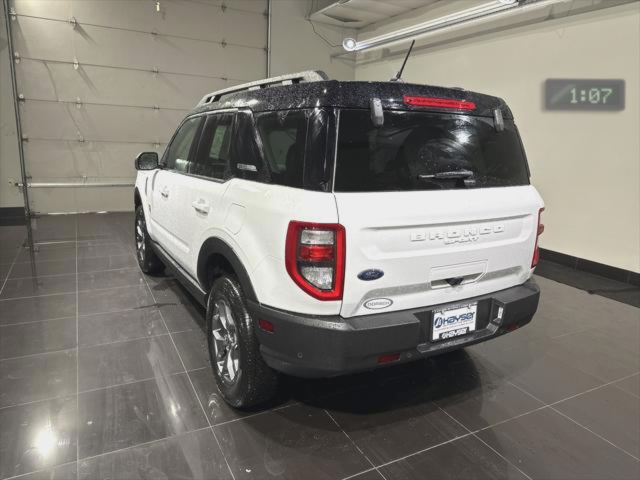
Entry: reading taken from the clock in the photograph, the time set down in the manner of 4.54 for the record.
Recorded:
1.07
